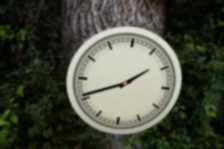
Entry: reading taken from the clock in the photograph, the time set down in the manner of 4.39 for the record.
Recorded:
1.41
